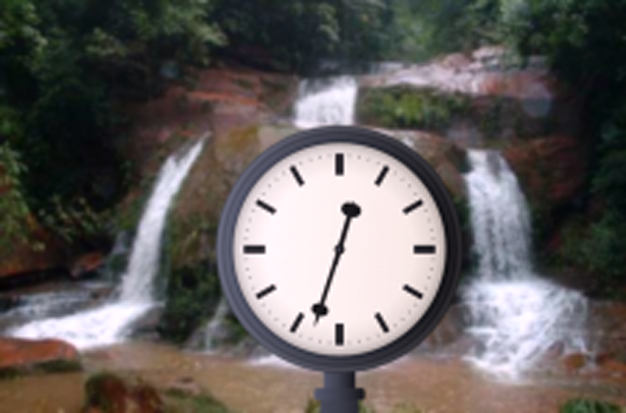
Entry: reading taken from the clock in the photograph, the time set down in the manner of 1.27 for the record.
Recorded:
12.33
